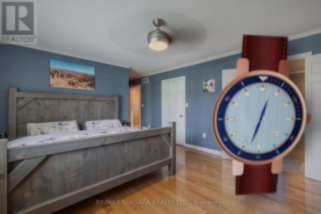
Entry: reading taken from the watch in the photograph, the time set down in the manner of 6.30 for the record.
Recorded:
12.33
